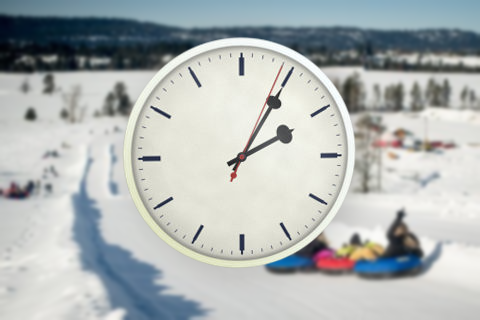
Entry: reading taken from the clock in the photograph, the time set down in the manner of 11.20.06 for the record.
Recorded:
2.05.04
